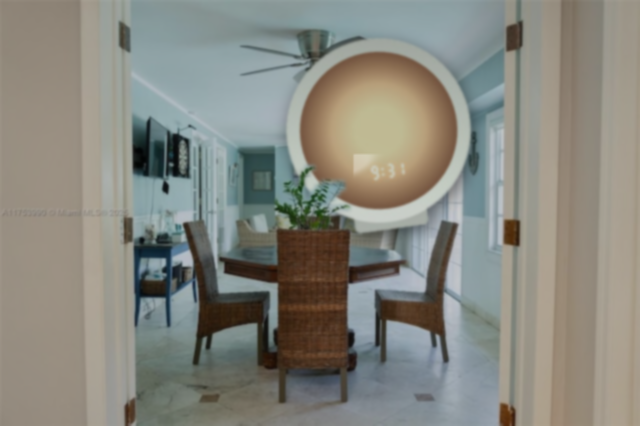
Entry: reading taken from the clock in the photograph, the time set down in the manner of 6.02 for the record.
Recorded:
9.31
